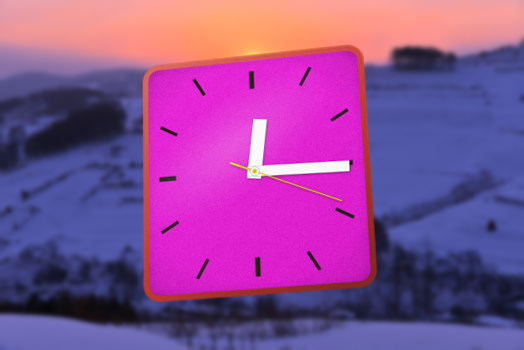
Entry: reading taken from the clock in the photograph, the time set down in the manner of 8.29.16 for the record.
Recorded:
12.15.19
